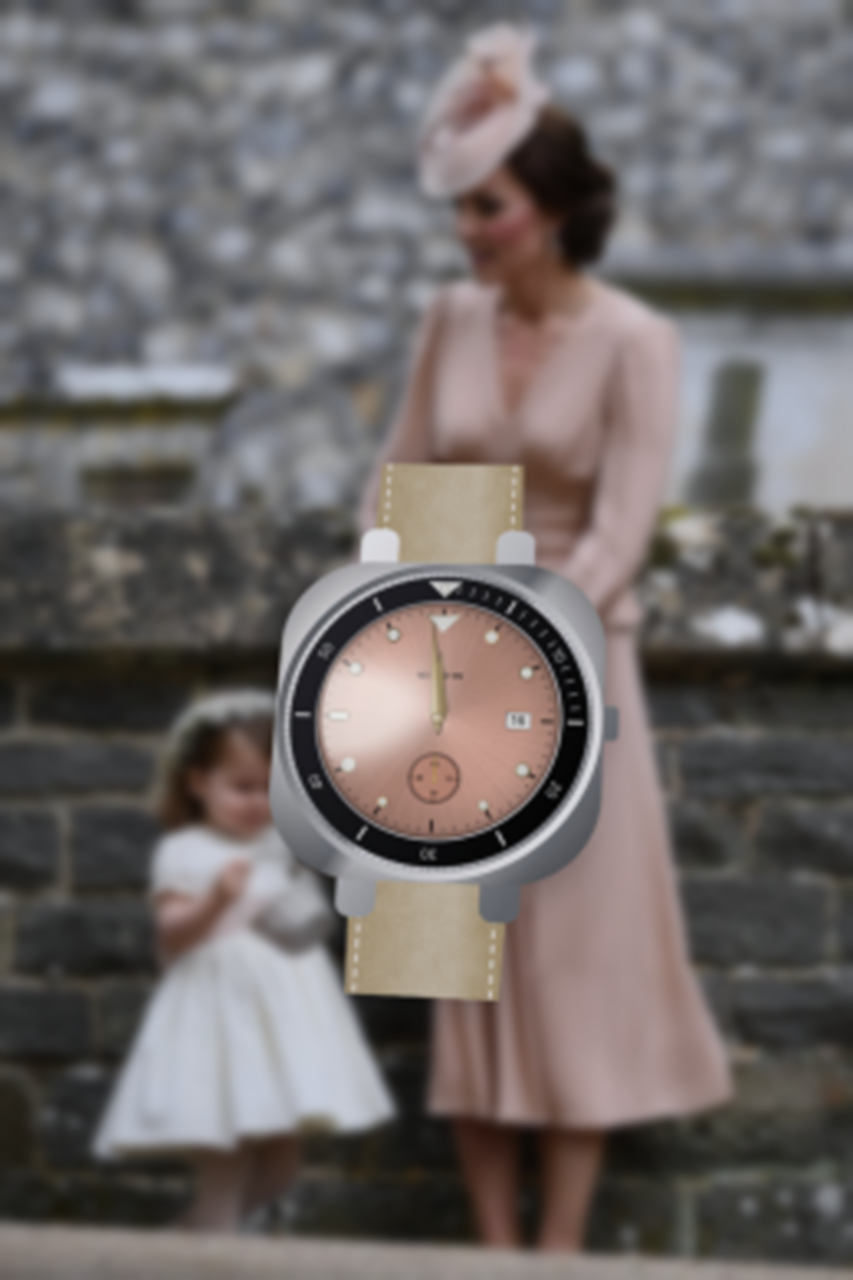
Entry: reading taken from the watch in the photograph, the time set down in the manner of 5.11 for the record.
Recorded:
11.59
